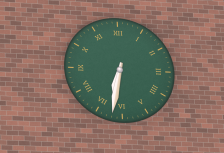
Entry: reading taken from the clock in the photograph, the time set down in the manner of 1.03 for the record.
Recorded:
6.32
